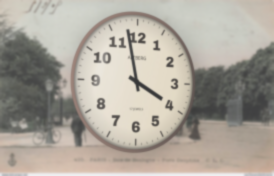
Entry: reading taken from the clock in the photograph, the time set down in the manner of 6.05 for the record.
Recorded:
3.58
